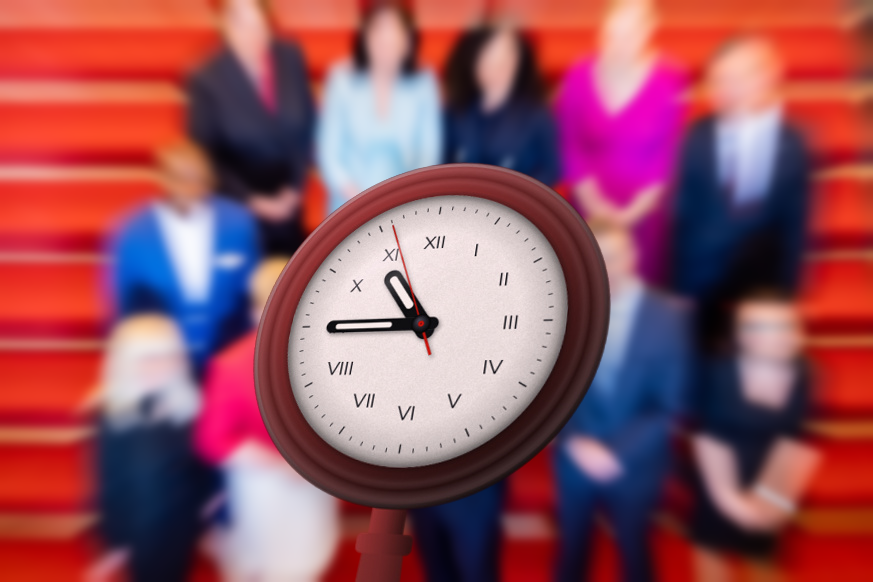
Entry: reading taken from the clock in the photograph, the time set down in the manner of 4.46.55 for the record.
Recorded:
10.44.56
